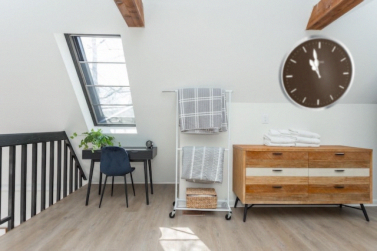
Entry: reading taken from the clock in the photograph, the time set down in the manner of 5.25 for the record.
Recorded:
10.58
